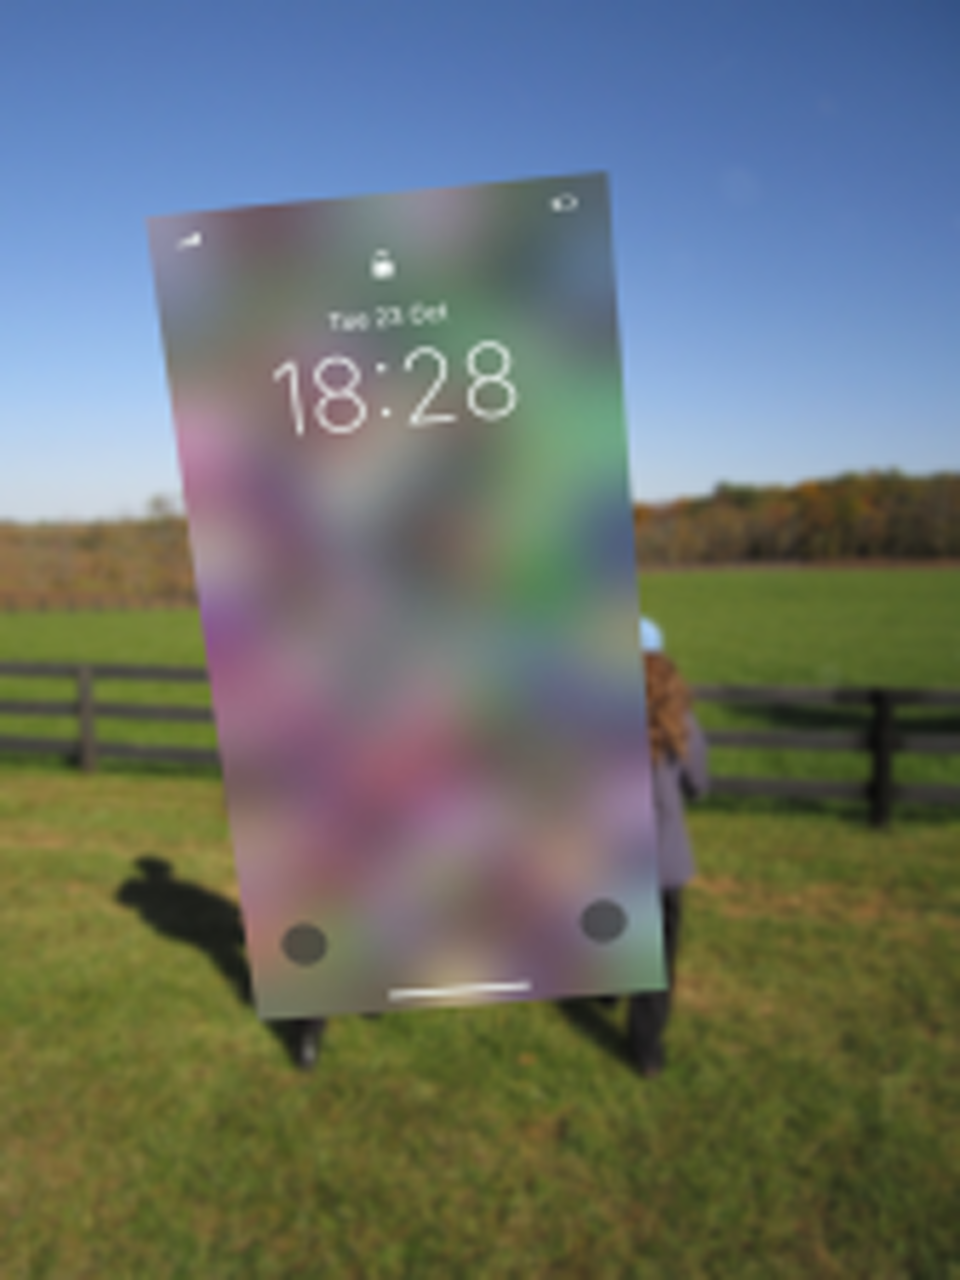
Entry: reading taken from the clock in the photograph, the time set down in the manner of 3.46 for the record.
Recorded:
18.28
